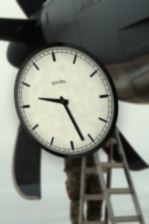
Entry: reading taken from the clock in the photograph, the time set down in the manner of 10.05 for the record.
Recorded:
9.27
